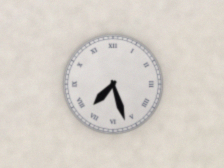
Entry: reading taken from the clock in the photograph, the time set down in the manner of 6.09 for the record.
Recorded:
7.27
